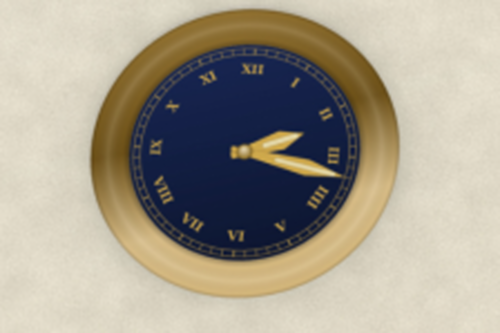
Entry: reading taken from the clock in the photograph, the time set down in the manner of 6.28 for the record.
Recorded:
2.17
